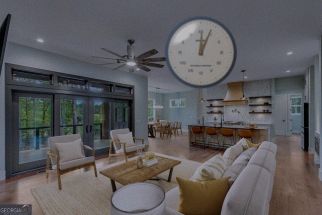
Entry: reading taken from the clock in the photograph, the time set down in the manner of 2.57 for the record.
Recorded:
12.04
